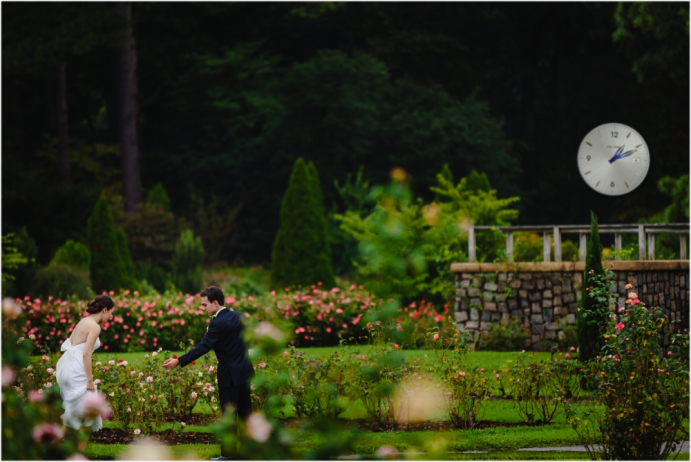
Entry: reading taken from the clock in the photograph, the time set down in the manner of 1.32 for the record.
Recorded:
1.11
